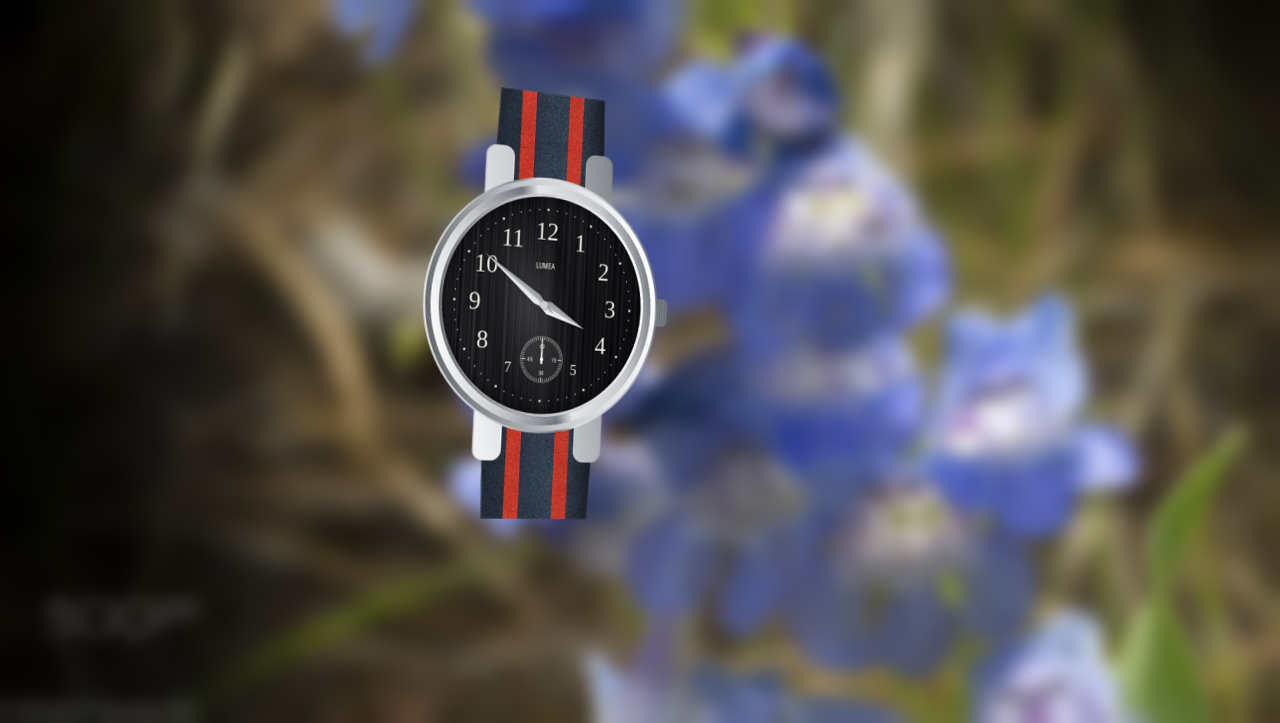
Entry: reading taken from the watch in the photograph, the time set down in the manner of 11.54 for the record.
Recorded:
3.51
